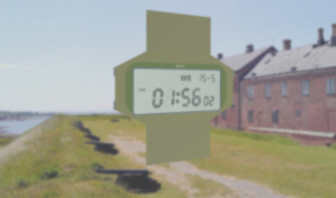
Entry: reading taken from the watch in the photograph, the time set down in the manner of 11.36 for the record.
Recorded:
1.56
